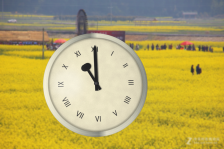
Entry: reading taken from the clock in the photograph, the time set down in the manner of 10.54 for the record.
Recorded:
11.00
